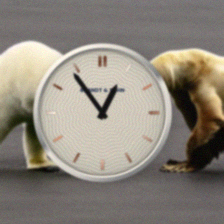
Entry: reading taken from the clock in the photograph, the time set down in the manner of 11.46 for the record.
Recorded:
12.54
